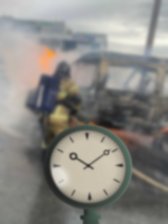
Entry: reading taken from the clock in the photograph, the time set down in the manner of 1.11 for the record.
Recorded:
10.09
